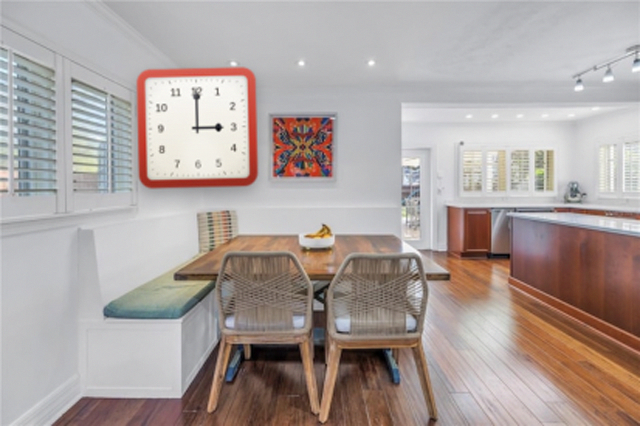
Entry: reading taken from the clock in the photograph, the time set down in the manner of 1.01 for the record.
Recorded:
3.00
